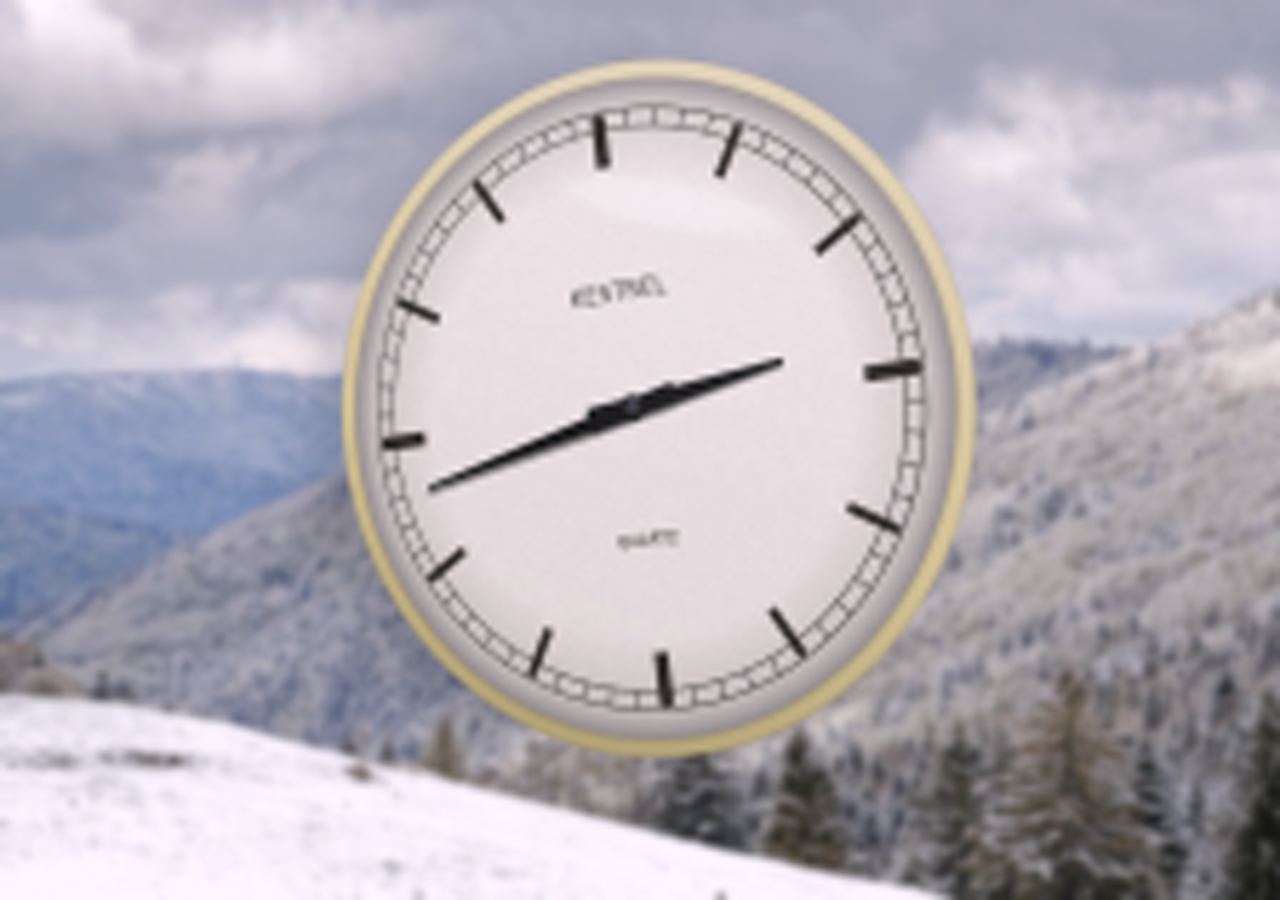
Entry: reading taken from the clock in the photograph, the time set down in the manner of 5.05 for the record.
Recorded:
2.43
